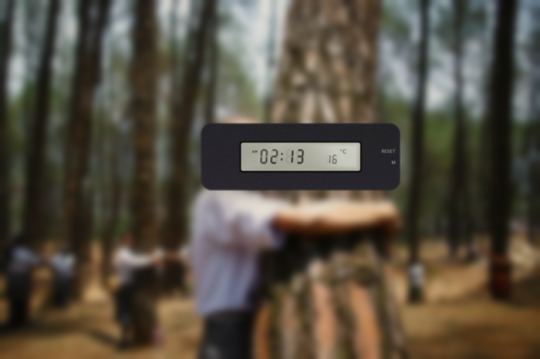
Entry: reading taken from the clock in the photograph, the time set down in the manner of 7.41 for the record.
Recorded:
2.13
